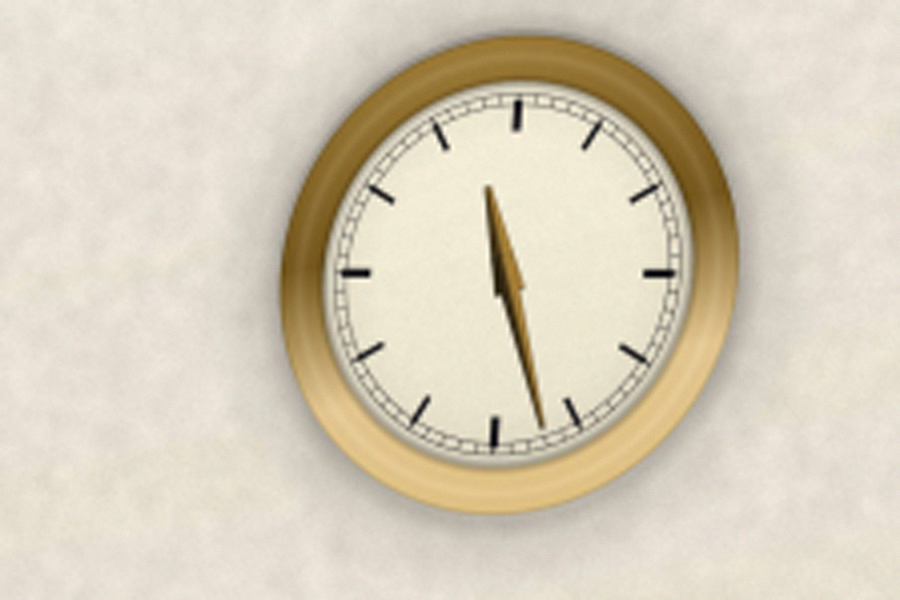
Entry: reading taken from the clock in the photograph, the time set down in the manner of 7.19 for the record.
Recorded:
11.27
